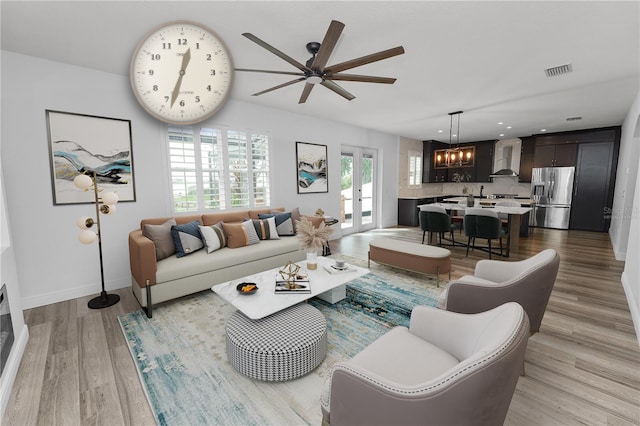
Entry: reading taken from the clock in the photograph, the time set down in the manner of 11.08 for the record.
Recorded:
12.33
